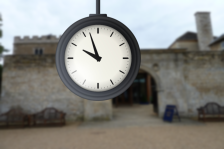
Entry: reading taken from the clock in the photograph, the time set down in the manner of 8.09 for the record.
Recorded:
9.57
